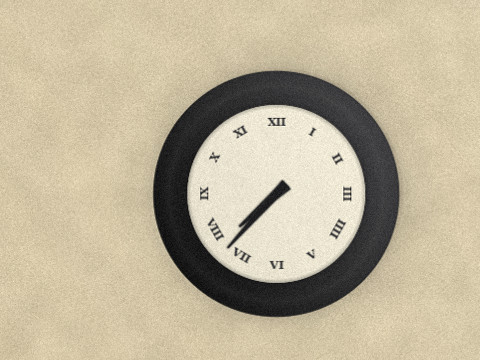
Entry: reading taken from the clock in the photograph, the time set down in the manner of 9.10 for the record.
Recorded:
7.37
